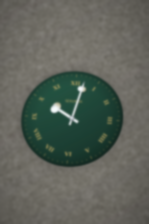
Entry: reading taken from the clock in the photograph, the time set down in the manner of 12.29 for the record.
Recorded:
10.02
